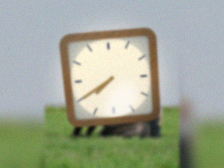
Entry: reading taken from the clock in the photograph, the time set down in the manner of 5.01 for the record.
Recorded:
7.40
